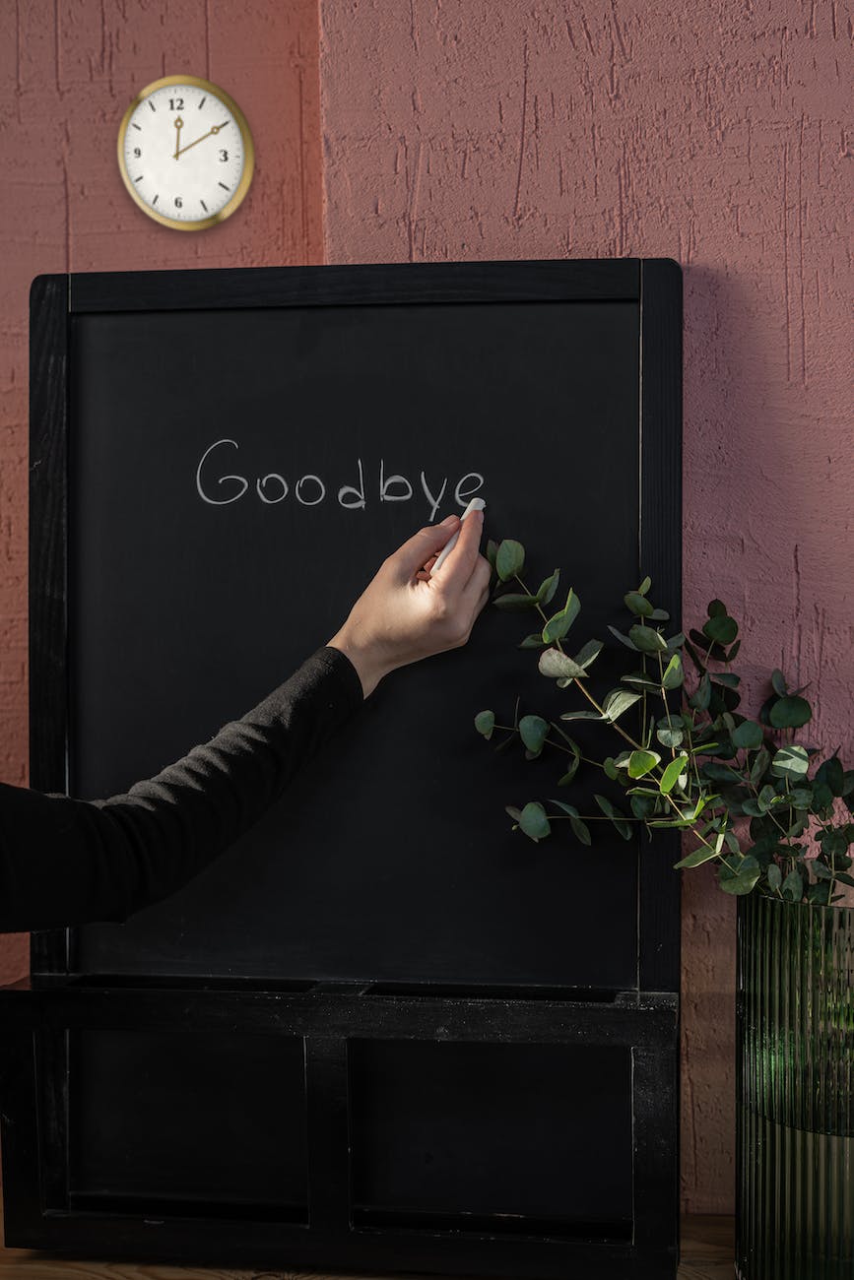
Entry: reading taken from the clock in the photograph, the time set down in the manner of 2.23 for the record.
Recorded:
12.10
